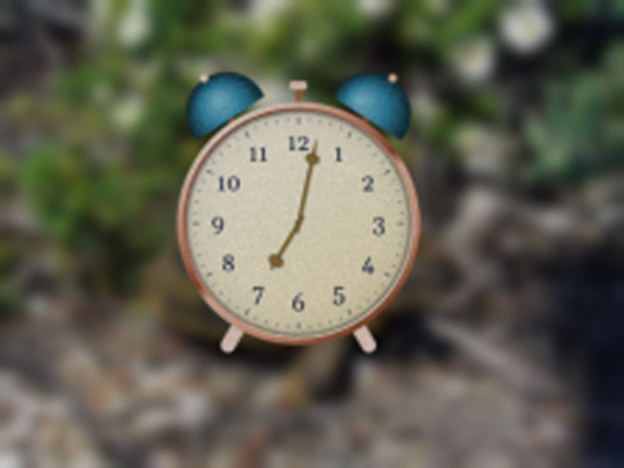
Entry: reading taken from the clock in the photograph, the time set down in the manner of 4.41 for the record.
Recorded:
7.02
